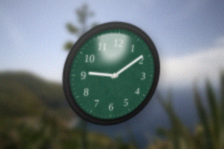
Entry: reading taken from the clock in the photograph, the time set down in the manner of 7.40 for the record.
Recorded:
9.09
